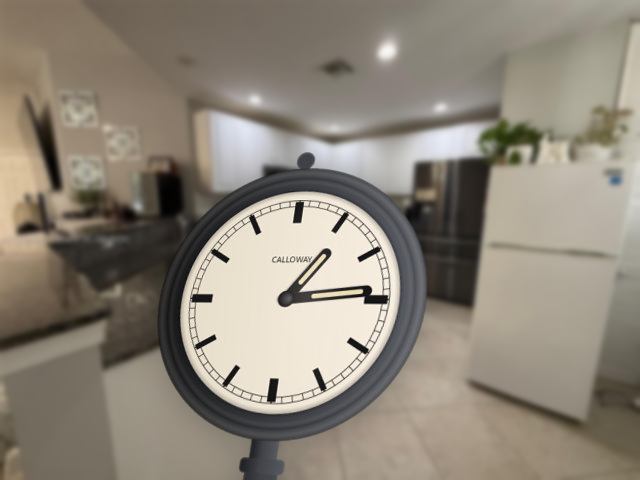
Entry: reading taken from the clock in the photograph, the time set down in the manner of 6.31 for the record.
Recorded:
1.14
